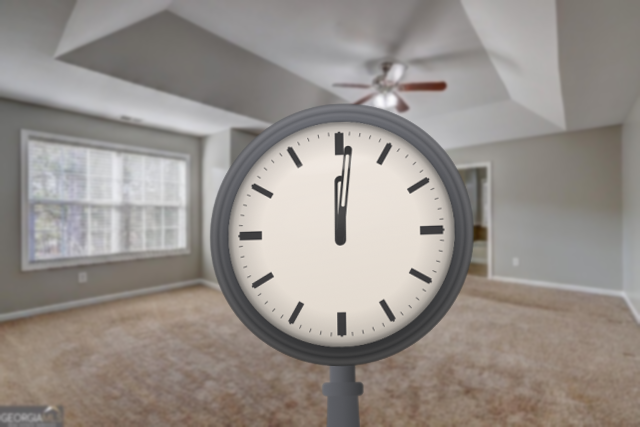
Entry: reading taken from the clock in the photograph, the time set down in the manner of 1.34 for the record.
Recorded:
12.01
